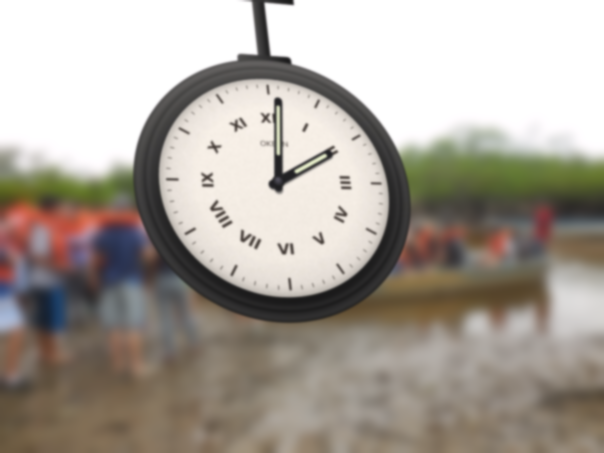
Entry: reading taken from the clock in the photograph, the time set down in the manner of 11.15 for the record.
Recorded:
2.01
